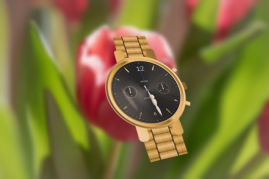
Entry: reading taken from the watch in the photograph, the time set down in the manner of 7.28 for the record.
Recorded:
5.28
